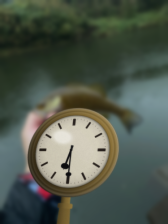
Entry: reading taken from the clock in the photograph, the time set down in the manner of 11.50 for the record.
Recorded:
6.30
